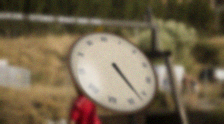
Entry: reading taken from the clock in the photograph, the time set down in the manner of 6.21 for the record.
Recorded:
5.27
